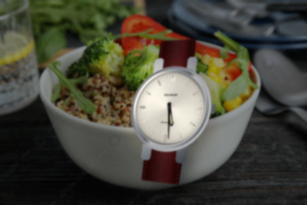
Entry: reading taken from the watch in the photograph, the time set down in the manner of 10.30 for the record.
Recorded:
5.29
